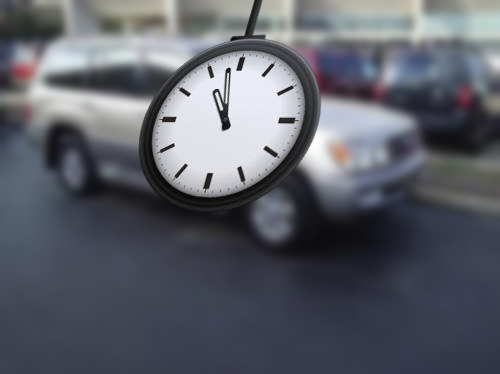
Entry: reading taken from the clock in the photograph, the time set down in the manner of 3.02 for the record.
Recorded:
10.58
